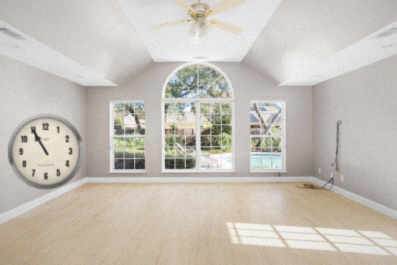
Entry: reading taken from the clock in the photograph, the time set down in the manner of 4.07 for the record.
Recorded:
10.55
